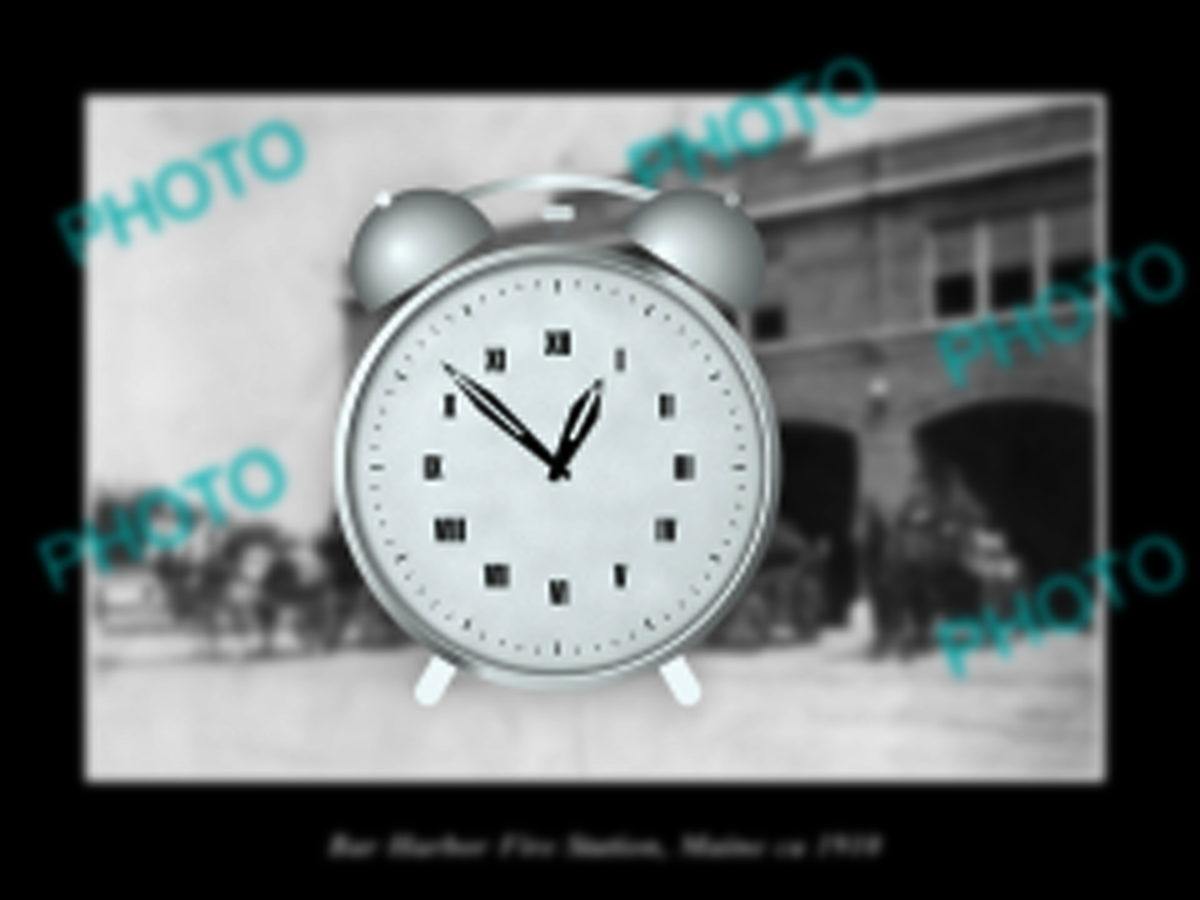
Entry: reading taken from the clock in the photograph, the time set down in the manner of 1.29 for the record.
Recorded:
12.52
